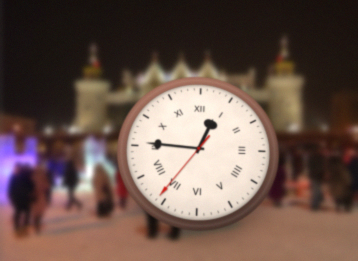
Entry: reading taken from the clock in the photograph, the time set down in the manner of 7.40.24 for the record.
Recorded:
12.45.36
